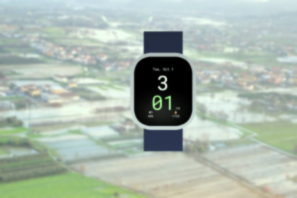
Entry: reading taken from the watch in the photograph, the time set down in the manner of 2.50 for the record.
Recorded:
3.01
